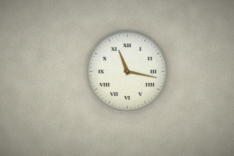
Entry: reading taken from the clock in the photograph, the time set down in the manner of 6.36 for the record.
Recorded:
11.17
